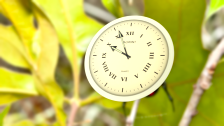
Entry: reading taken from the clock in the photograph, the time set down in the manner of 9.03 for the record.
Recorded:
9.56
